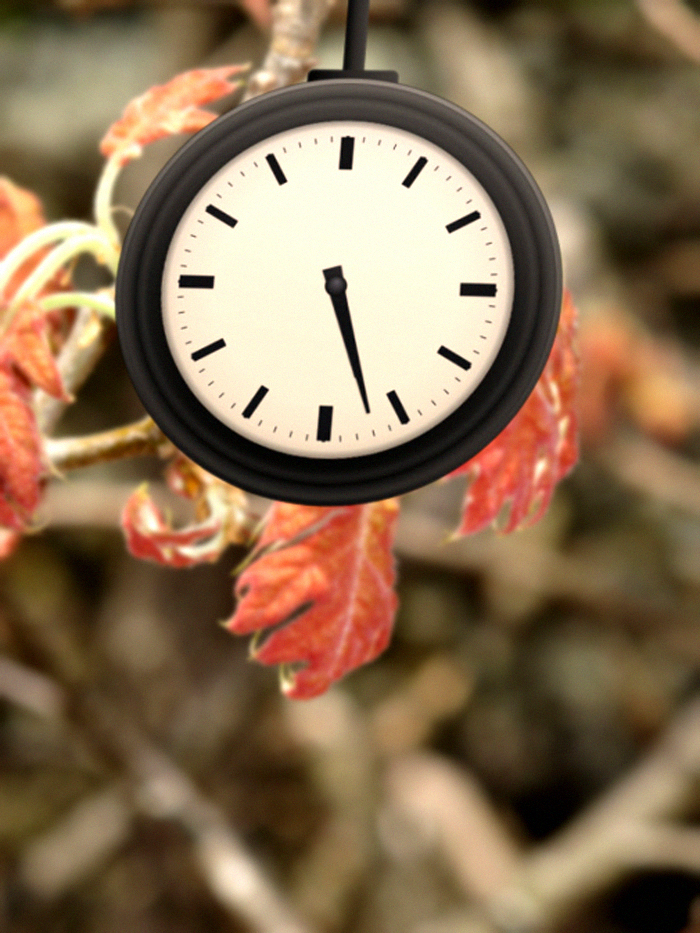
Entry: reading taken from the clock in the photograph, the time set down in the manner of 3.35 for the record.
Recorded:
5.27
